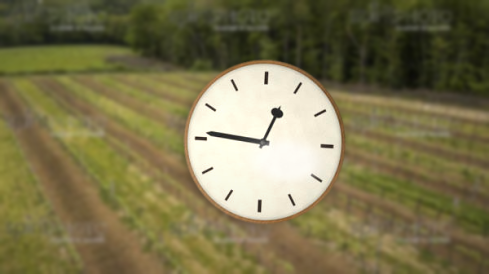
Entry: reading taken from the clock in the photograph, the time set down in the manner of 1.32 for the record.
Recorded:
12.46
